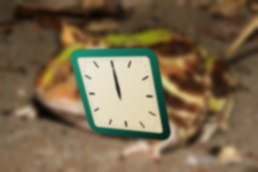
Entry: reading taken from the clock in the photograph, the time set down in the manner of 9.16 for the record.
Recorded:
12.00
